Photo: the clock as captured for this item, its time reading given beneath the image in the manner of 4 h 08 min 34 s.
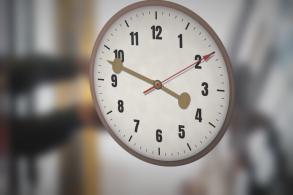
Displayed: 3 h 48 min 10 s
